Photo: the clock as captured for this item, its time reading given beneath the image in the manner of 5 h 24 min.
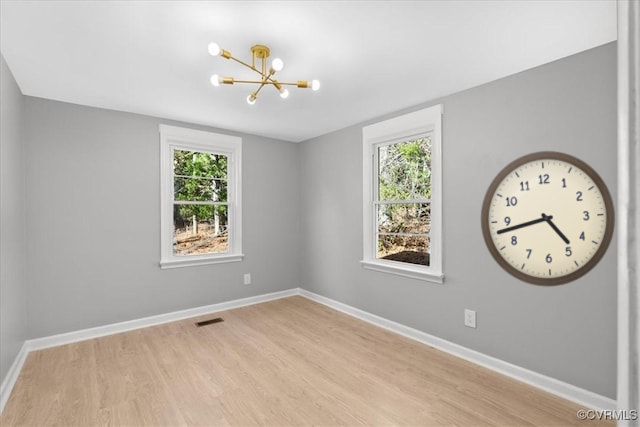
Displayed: 4 h 43 min
